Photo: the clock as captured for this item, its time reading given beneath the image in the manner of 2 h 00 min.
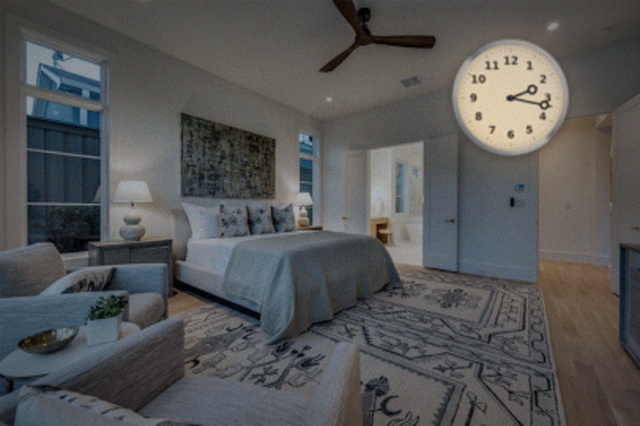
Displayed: 2 h 17 min
